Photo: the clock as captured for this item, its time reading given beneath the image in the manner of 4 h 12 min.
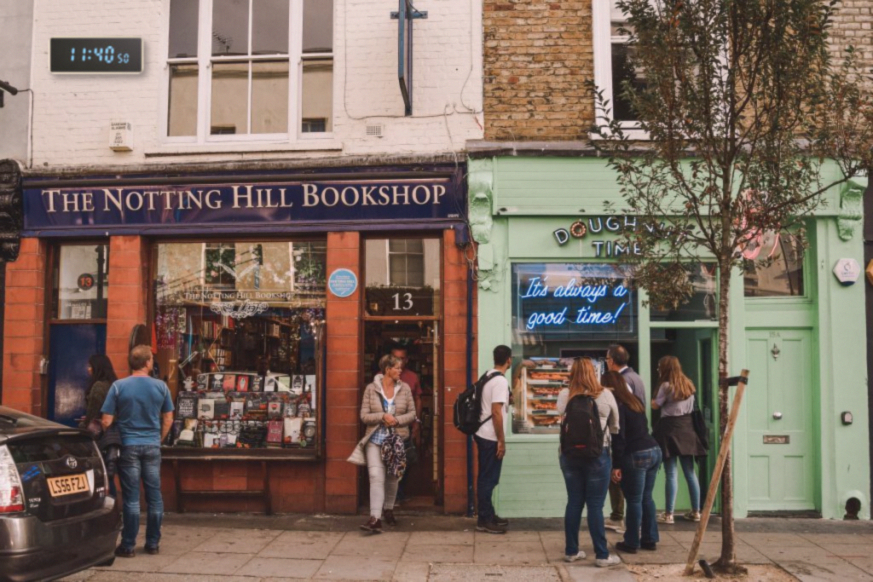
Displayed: 11 h 40 min
